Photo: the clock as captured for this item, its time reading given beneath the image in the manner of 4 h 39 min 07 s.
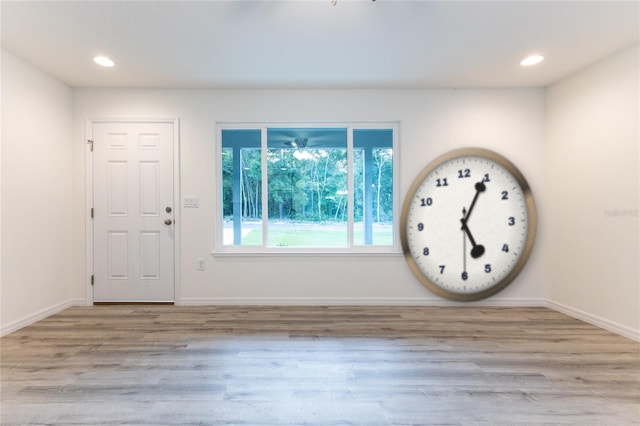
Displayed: 5 h 04 min 30 s
